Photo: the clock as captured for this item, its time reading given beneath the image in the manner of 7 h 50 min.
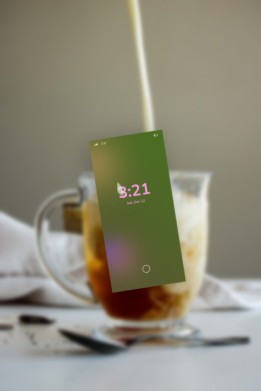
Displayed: 3 h 21 min
